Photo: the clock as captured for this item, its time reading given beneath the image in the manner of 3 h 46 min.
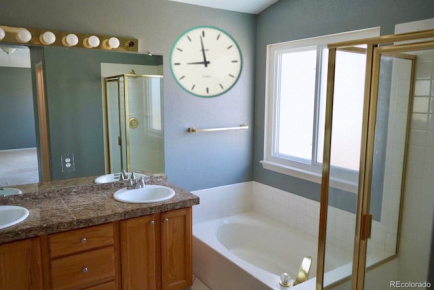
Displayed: 8 h 59 min
